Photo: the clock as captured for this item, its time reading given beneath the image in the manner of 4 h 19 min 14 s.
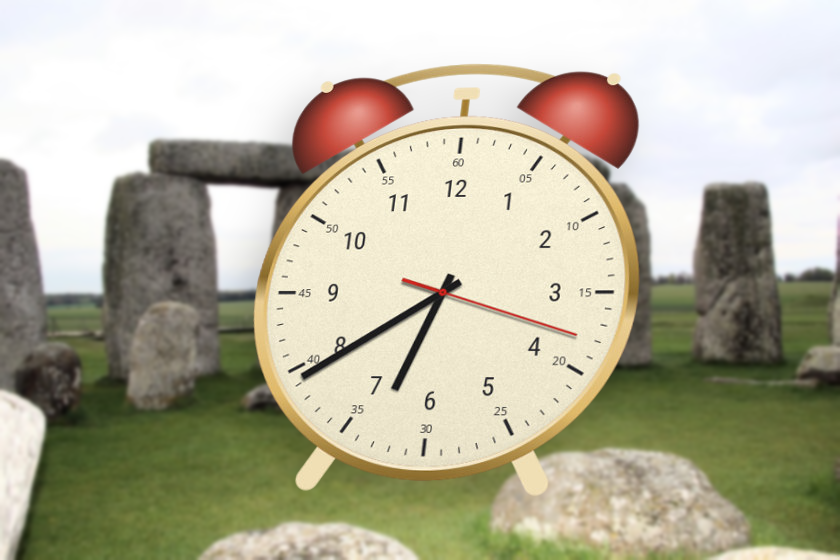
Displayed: 6 h 39 min 18 s
